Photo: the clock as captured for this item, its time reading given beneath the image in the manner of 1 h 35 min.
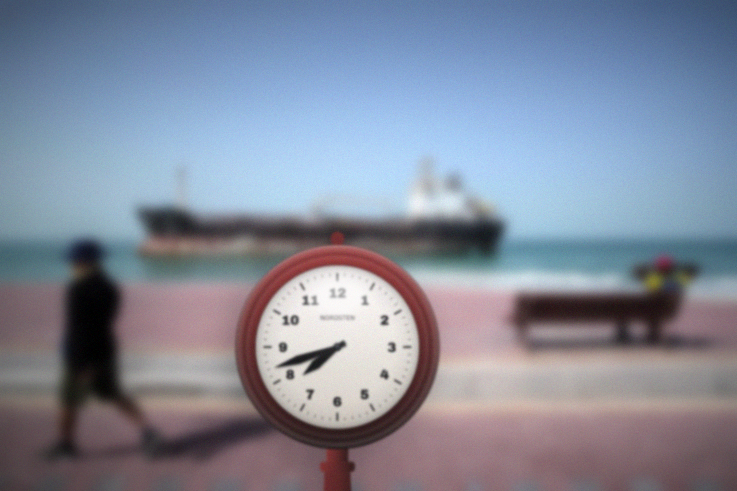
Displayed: 7 h 42 min
